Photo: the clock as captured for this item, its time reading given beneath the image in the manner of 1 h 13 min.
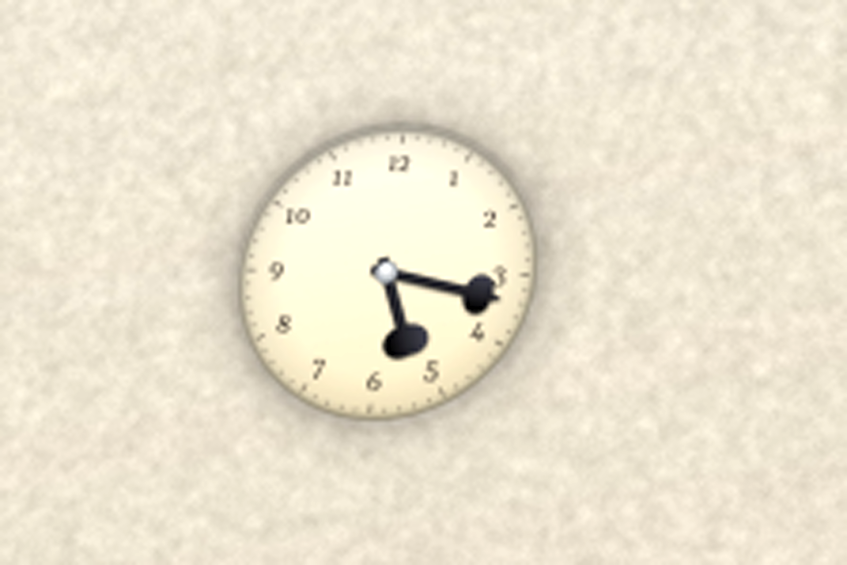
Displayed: 5 h 17 min
